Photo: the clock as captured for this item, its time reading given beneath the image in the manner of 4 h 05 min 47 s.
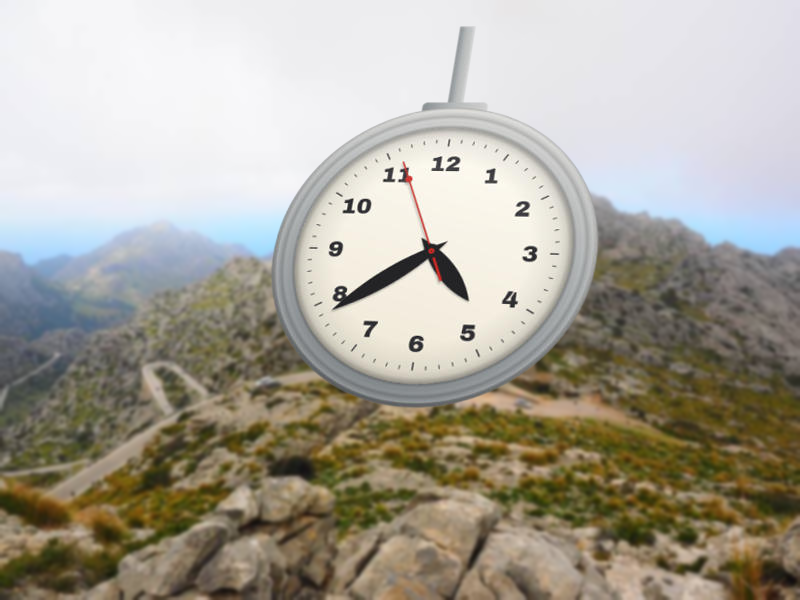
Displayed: 4 h 38 min 56 s
